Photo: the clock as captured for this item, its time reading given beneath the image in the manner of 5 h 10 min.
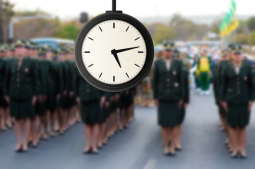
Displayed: 5 h 13 min
